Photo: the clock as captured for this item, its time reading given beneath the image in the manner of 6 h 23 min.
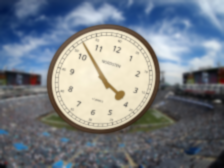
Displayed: 3 h 52 min
